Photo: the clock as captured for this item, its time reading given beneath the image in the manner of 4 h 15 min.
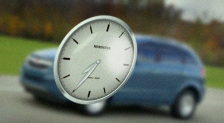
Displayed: 7 h 35 min
